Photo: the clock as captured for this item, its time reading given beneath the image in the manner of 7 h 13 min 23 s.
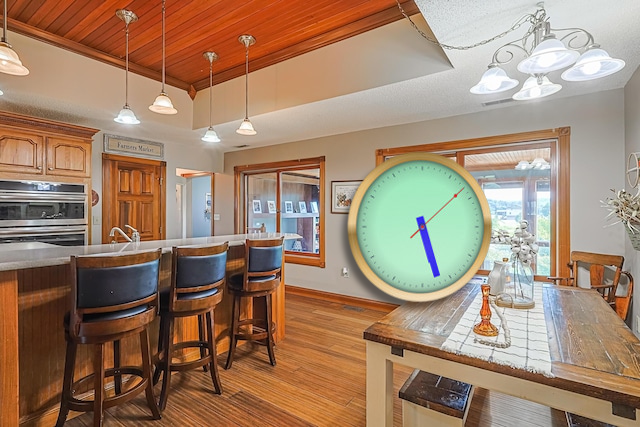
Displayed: 5 h 27 min 08 s
